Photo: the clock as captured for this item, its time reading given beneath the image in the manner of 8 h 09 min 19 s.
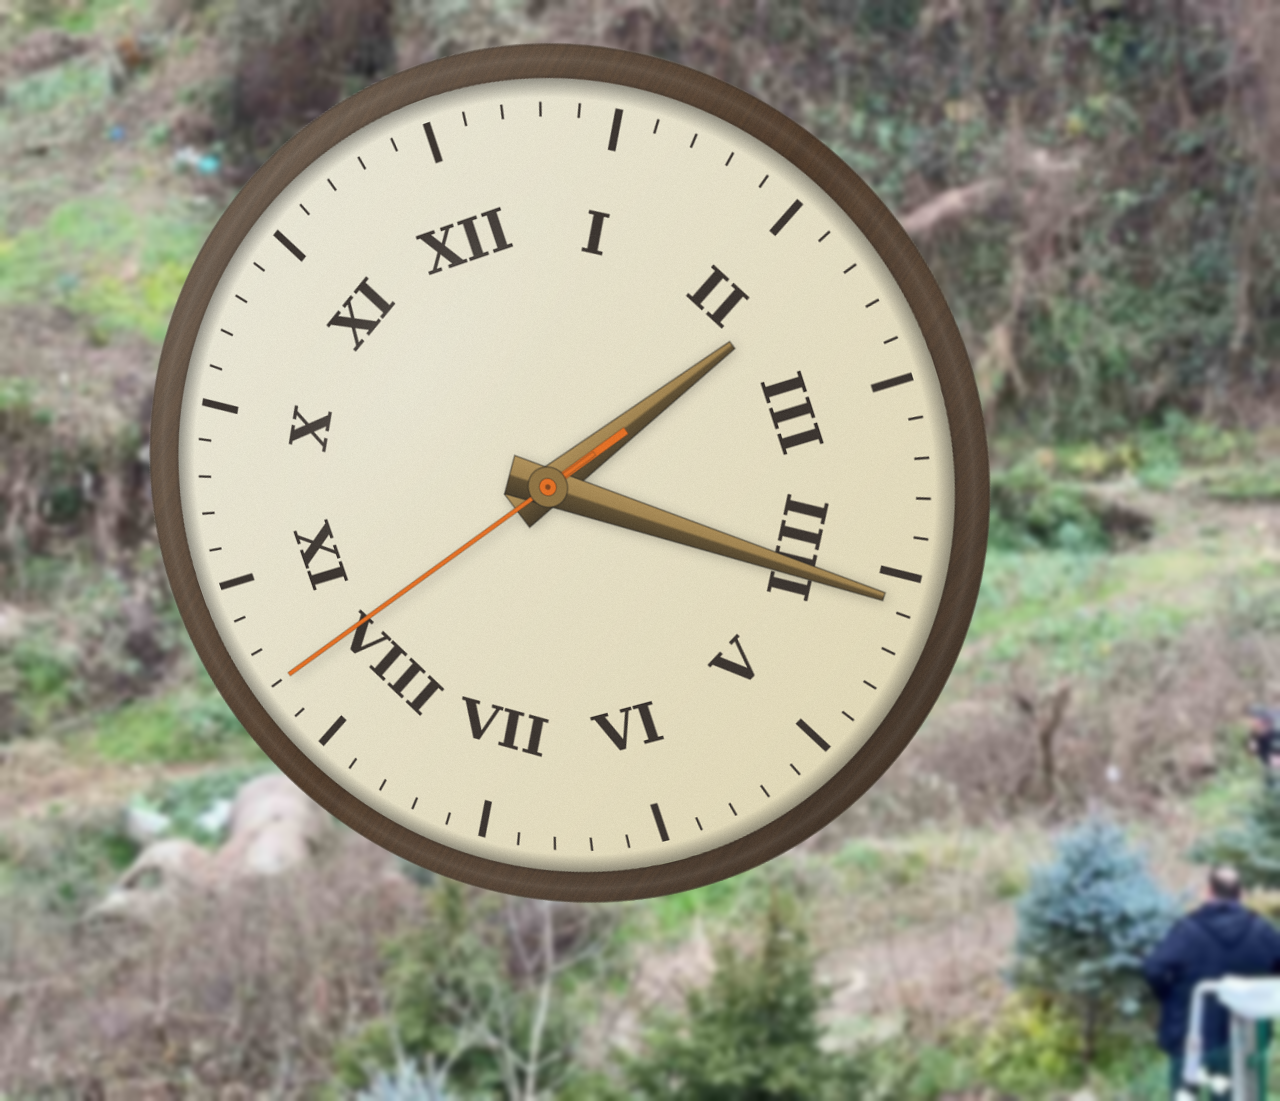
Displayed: 2 h 20 min 42 s
